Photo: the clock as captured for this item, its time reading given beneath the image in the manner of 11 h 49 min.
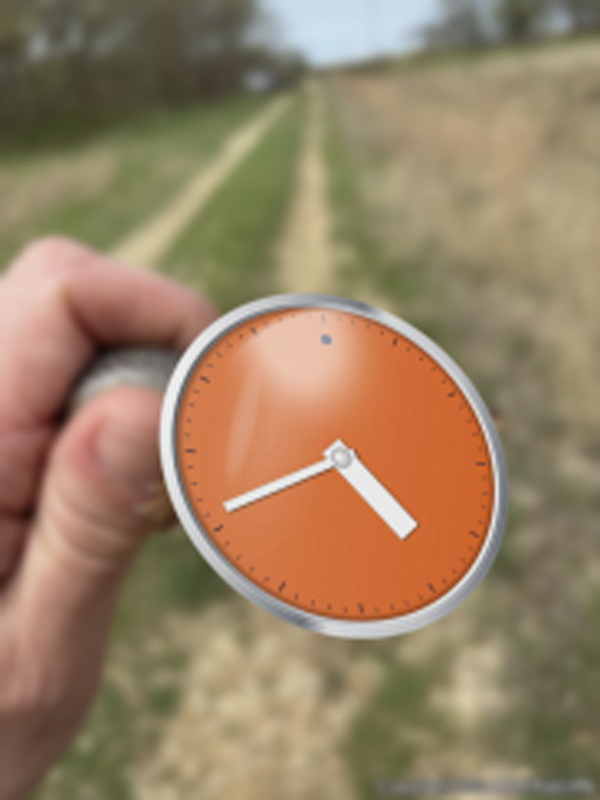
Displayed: 4 h 41 min
